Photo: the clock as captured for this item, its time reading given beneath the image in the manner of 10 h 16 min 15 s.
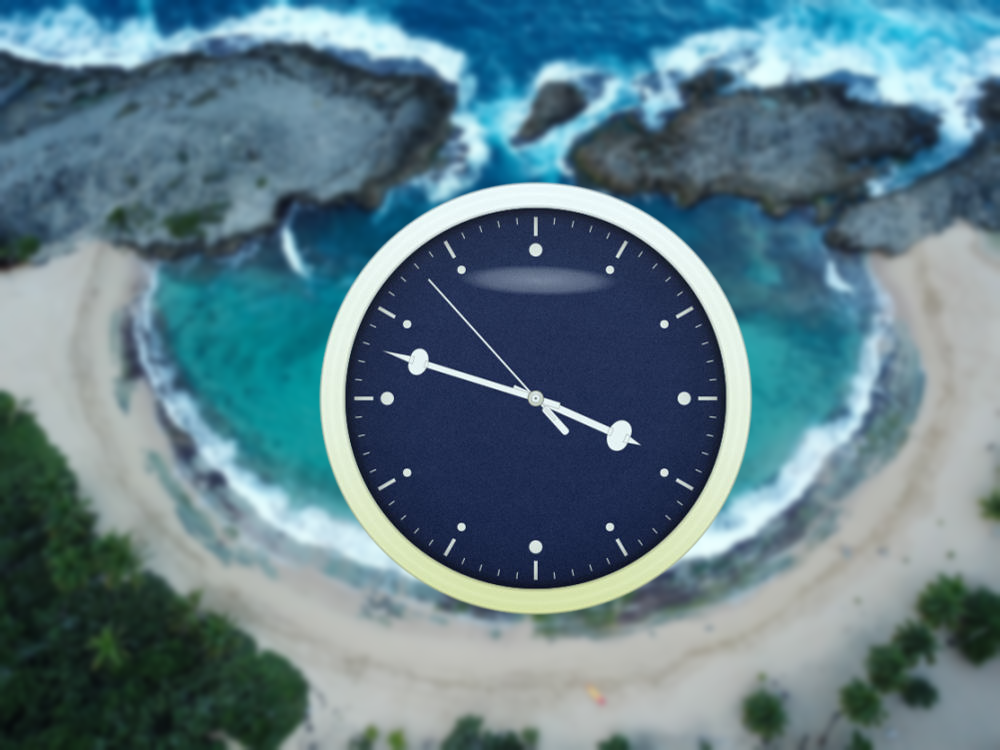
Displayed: 3 h 47 min 53 s
